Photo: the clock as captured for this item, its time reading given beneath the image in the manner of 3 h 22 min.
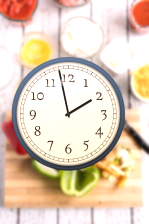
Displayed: 1 h 58 min
